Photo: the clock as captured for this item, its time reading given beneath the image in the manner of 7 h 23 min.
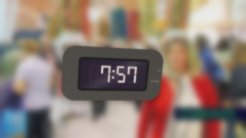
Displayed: 7 h 57 min
